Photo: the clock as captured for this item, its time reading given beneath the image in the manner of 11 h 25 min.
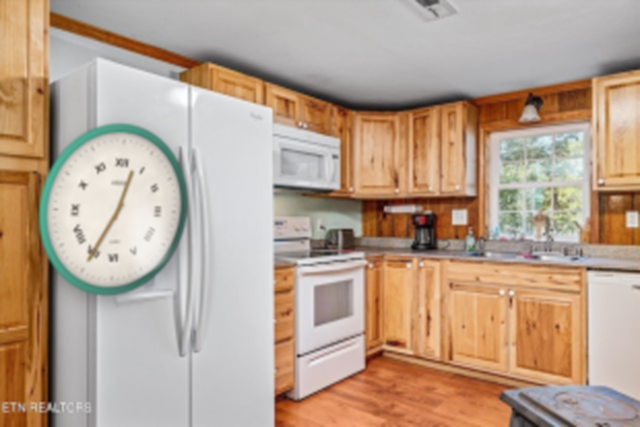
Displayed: 12 h 35 min
